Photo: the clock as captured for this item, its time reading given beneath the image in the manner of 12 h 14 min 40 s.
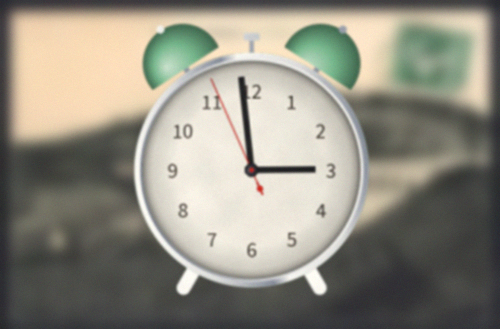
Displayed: 2 h 58 min 56 s
